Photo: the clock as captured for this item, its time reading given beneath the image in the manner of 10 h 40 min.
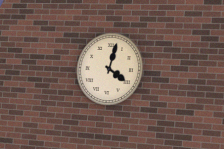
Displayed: 4 h 02 min
